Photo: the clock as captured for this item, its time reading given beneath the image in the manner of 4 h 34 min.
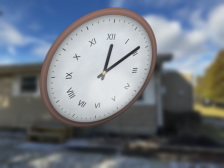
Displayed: 12 h 09 min
